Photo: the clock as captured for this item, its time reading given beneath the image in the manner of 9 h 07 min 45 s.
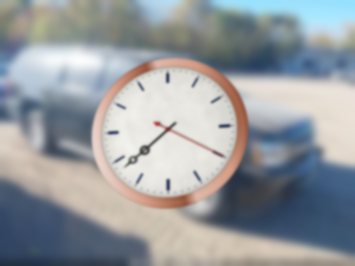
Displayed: 7 h 38 min 20 s
